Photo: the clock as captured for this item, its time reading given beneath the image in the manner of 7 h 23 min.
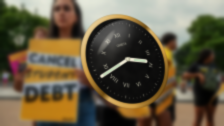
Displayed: 3 h 43 min
